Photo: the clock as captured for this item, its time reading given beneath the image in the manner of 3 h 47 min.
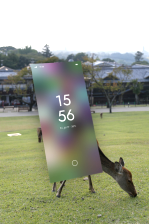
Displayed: 15 h 56 min
